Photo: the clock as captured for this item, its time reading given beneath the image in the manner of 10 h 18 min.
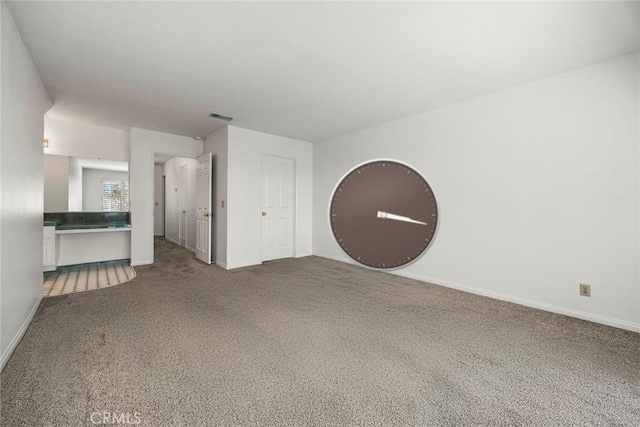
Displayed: 3 h 17 min
